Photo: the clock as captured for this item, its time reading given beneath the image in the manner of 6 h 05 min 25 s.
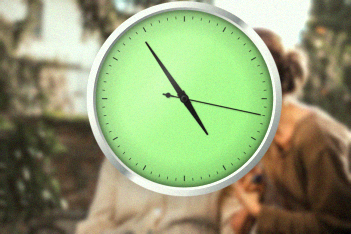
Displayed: 4 h 54 min 17 s
